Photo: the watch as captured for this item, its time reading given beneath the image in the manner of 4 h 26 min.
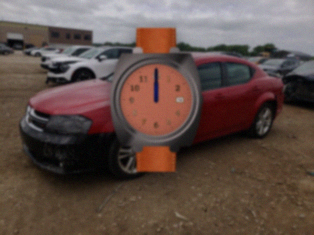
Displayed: 12 h 00 min
